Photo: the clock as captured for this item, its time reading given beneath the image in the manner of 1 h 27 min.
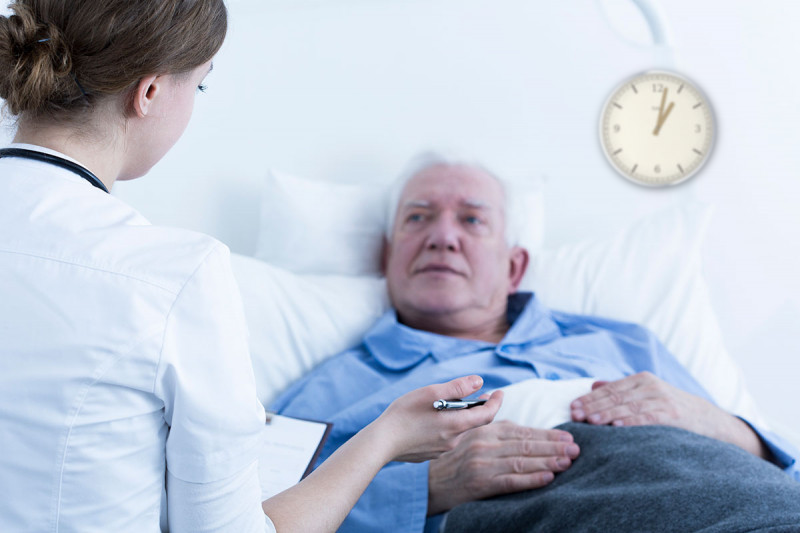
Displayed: 1 h 02 min
